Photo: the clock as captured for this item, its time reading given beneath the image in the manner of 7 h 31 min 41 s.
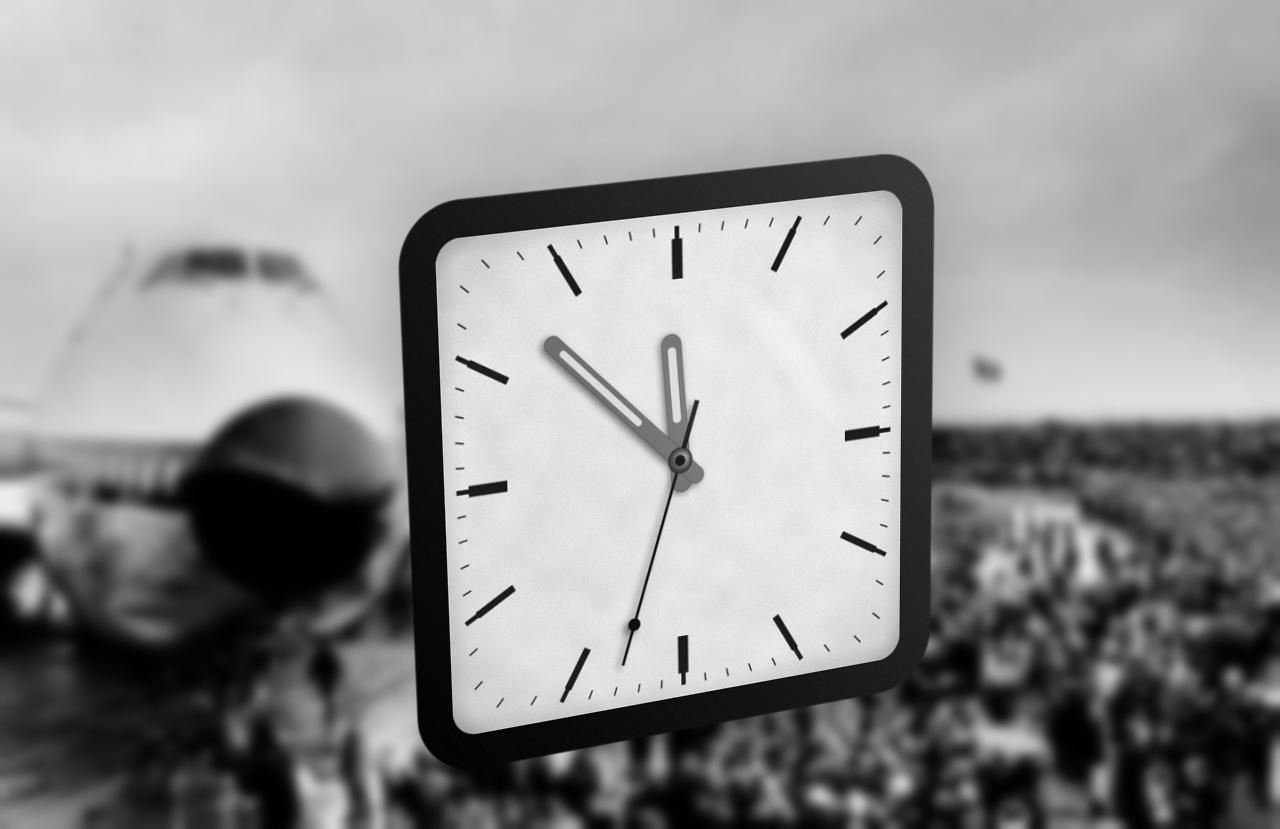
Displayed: 11 h 52 min 33 s
